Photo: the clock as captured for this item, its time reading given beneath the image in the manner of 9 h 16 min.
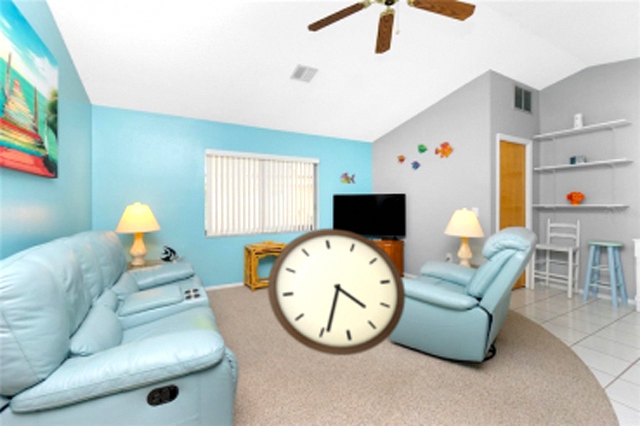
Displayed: 4 h 34 min
